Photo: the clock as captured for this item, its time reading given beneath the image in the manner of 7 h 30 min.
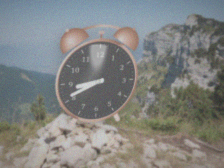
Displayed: 8 h 41 min
